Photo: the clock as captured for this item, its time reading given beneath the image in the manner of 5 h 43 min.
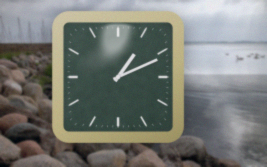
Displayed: 1 h 11 min
